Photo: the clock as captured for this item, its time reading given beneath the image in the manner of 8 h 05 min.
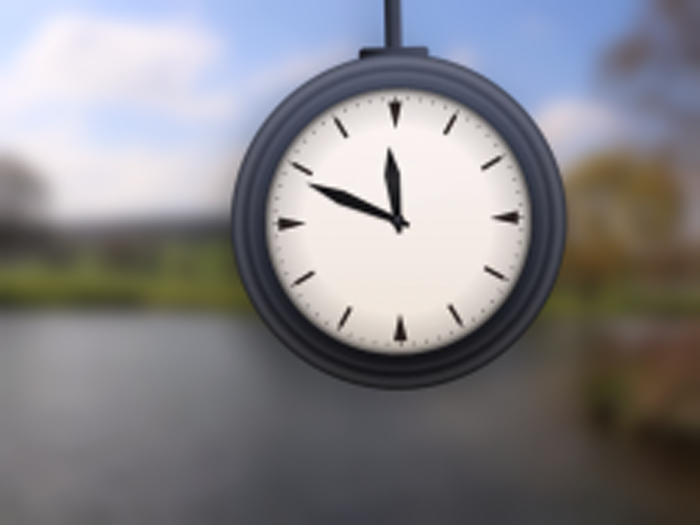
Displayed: 11 h 49 min
